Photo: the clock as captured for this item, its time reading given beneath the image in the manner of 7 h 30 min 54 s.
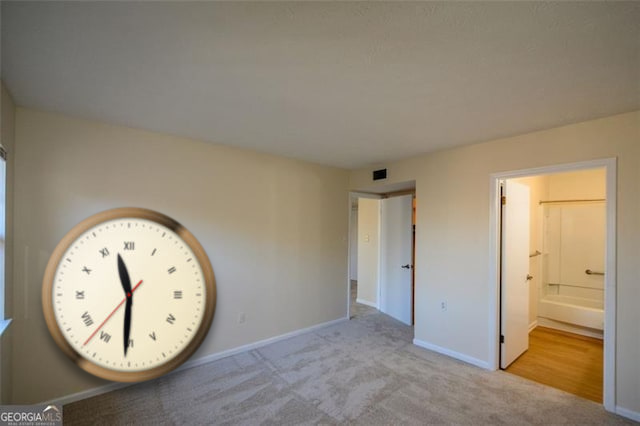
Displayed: 11 h 30 min 37 s
